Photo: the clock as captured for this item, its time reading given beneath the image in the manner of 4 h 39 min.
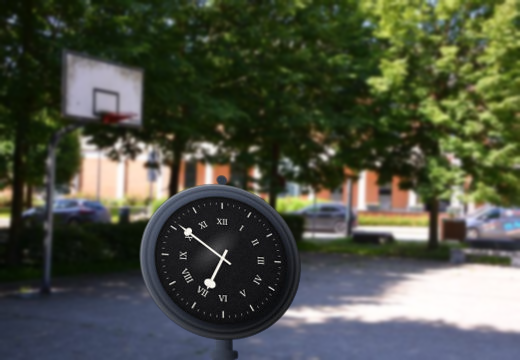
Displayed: 6 h 51 min
